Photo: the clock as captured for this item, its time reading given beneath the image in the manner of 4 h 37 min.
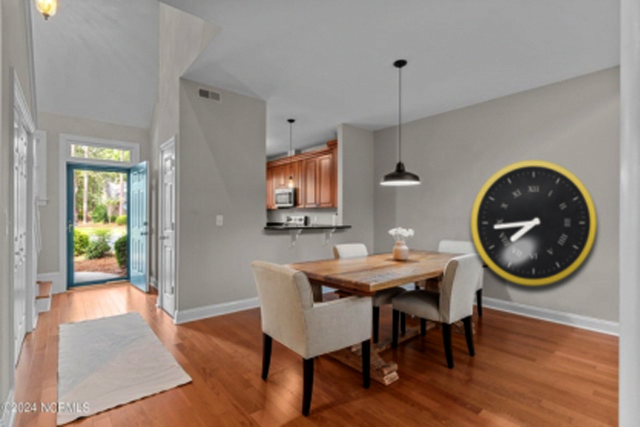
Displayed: 7 h 44 min
